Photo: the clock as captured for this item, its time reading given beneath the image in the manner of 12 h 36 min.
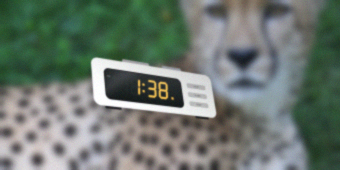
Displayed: 1 h 38 min
